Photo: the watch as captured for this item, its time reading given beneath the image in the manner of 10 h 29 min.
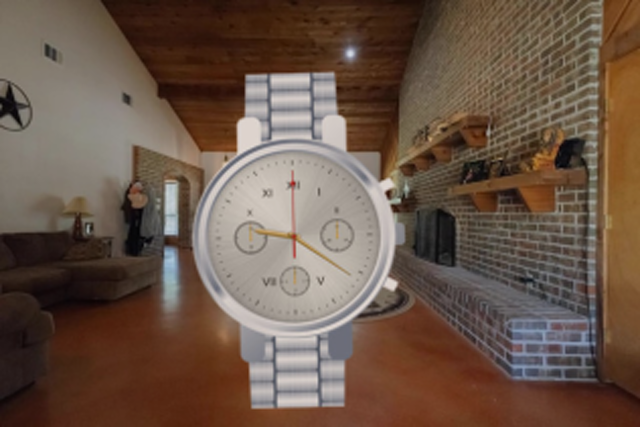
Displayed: 9 h 21 min
